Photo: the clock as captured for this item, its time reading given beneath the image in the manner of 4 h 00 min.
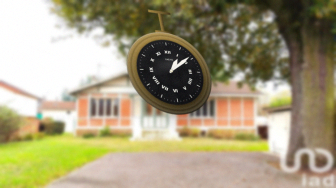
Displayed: 1 h 09 min
